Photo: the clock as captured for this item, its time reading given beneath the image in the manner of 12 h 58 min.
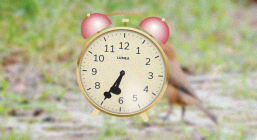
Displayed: 6 h 35 min
